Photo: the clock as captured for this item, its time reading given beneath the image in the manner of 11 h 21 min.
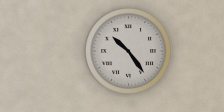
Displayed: 10 h 24 min
